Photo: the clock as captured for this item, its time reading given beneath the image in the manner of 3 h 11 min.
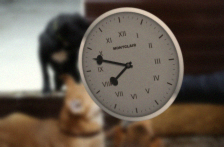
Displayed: 7 h 48 min
